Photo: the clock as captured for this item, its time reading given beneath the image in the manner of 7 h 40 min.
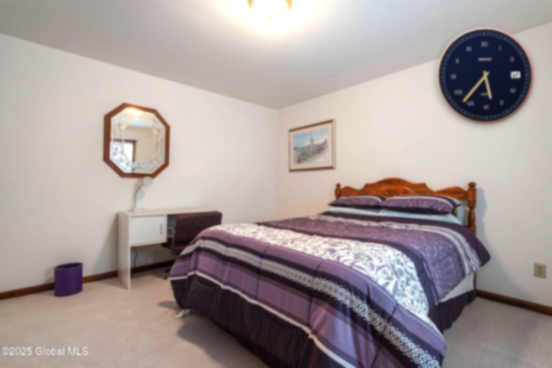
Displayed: 5 h 37 min
